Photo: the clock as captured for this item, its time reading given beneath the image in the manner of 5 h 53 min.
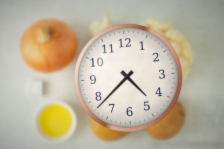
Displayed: 4 h 38 min
